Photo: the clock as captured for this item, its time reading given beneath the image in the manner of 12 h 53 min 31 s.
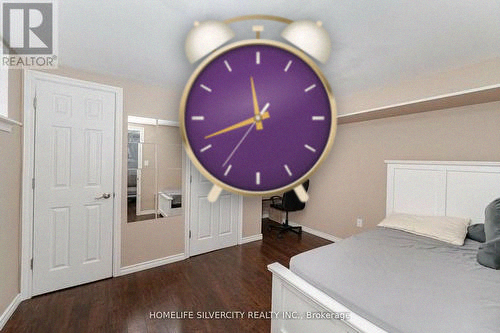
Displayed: 11 h 41 min 36 s
